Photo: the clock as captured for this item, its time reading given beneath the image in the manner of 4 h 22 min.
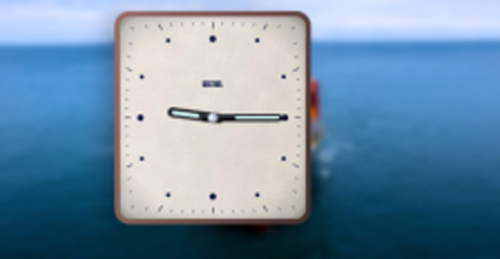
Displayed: 9 h 15 min
